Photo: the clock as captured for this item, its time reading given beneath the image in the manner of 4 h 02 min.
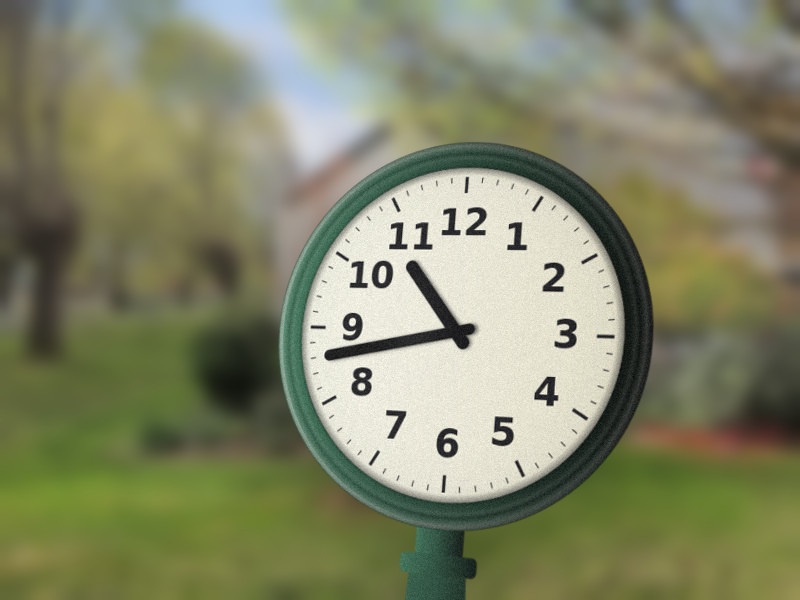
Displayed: 10 h 43 min
